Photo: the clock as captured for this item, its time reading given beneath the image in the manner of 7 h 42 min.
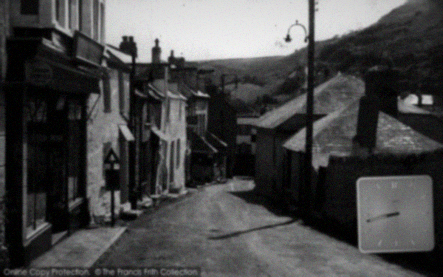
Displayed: 8 h 43 min
